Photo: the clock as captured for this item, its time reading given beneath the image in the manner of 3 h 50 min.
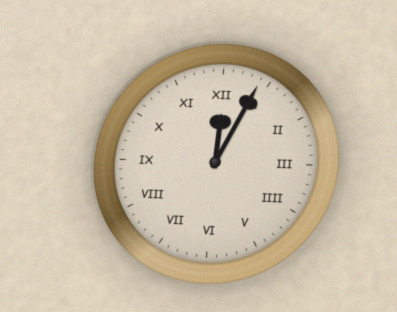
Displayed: 12 h 04 min
